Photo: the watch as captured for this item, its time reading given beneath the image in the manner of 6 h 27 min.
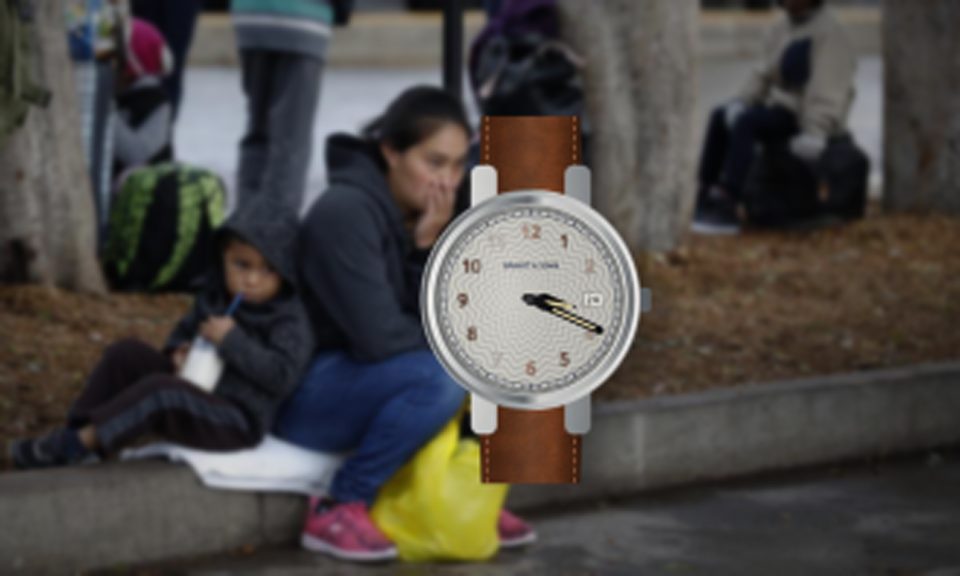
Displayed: 3 h 19 min
